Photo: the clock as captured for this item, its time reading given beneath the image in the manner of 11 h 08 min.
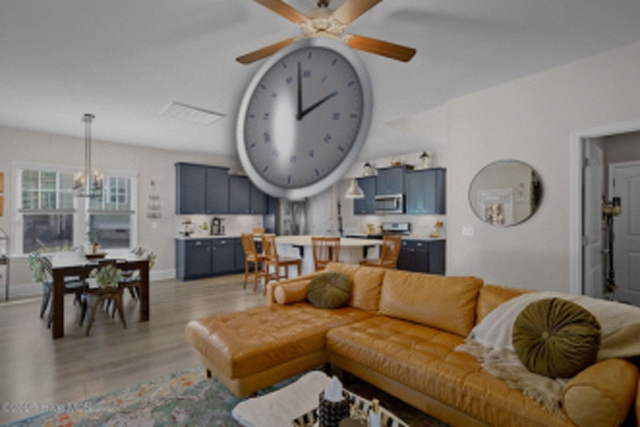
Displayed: 1 h 58 min
